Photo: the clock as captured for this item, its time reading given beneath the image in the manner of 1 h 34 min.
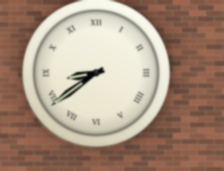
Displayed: 8 h 39 min
